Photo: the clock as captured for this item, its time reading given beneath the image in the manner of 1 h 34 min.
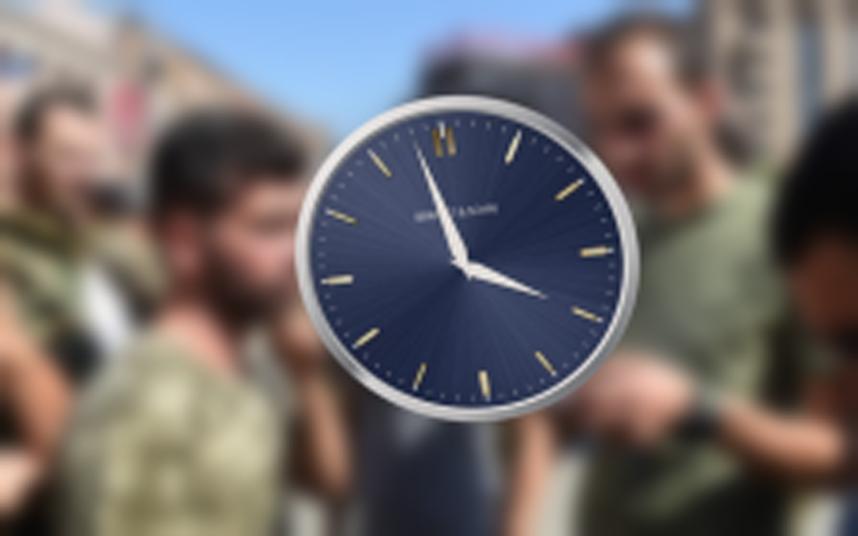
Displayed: 3 h 58 min
